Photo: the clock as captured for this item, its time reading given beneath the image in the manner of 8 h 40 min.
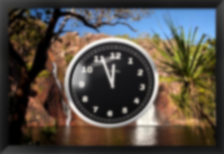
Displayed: 11 h 56 min
